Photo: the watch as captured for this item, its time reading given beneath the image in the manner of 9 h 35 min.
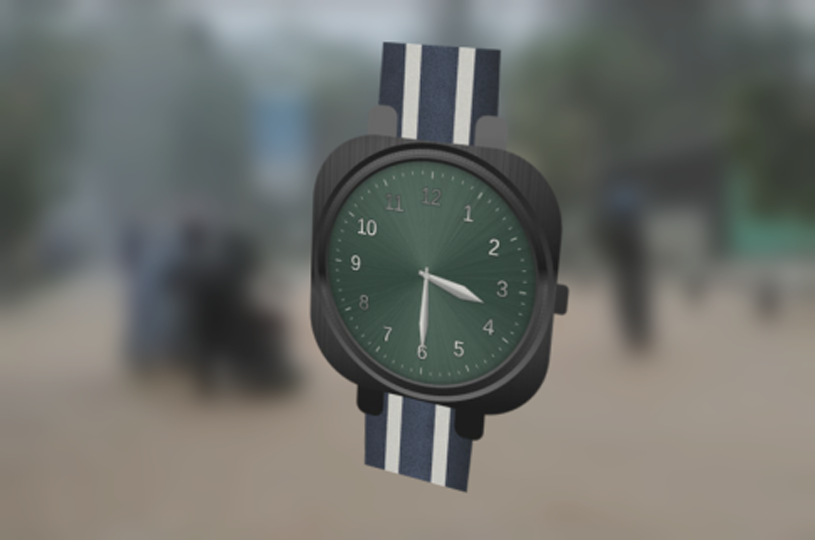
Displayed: 3 h 30 min
